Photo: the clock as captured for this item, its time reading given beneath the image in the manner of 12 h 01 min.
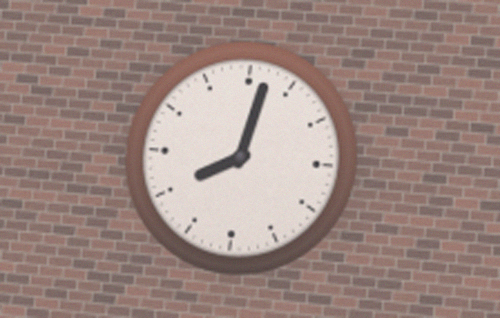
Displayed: 8 h 02 min
